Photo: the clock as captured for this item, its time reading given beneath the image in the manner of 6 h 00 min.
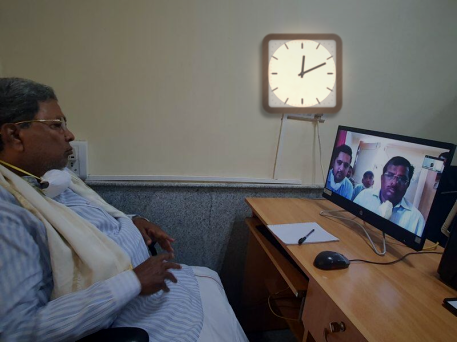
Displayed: 12 h 11 min
